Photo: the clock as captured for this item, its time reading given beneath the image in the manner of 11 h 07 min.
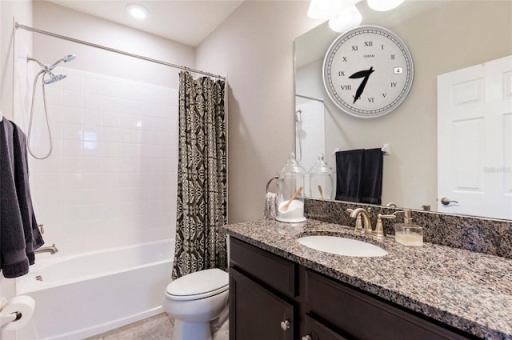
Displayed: 8 h 35 min
